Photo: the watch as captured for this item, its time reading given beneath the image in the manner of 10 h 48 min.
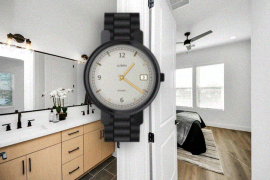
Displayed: 1 h 21 min
